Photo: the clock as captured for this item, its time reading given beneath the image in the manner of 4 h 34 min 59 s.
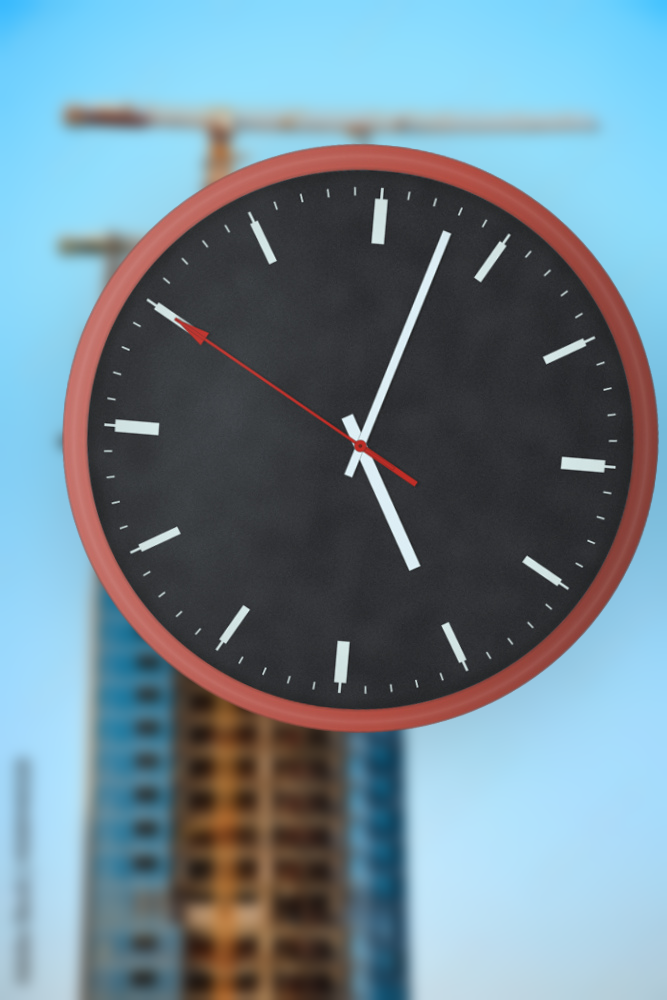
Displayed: 5 h 02 min 50 s
